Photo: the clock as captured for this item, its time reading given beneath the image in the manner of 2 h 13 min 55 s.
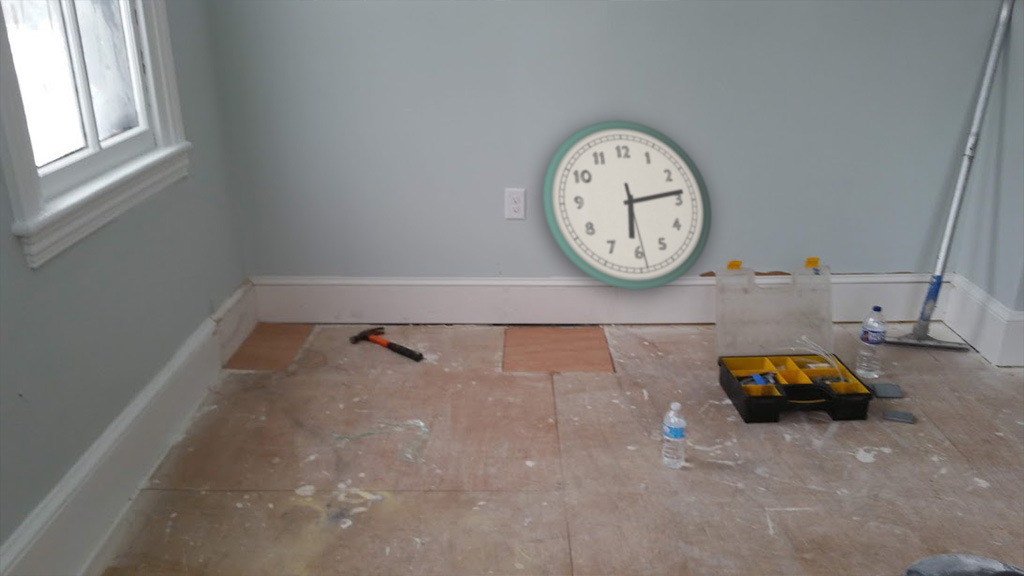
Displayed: 6 h 13 min 29 s
